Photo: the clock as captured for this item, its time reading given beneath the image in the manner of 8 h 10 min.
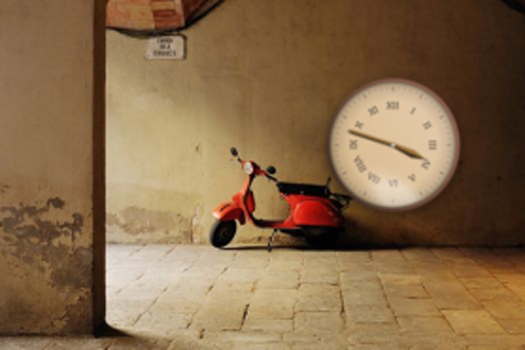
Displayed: 3 h 48 min
